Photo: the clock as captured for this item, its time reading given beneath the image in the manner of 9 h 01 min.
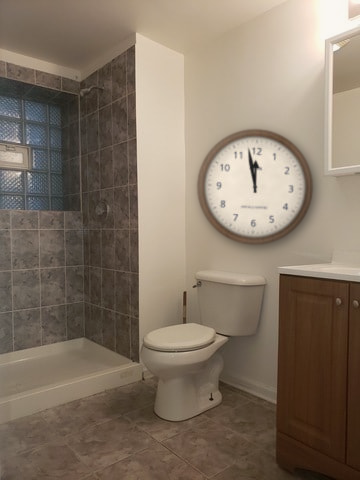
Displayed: 11 h 58 min
